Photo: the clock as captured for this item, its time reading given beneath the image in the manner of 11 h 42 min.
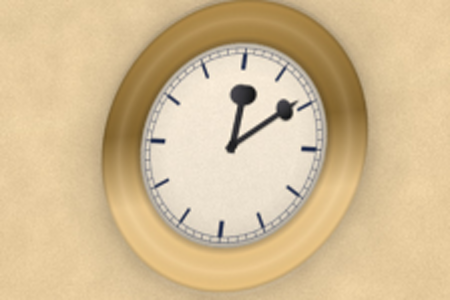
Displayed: 12 h 09 min
